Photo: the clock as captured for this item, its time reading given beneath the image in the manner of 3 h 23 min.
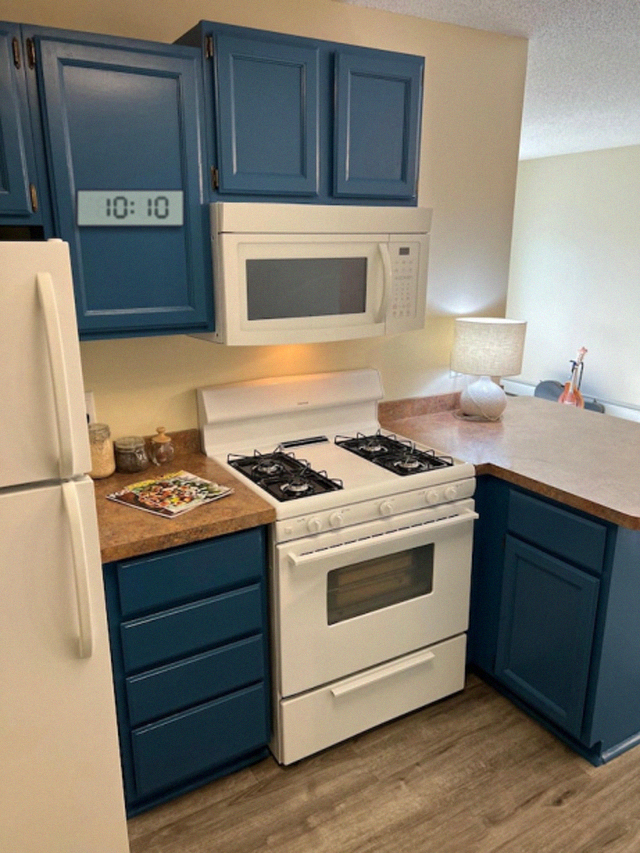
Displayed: 10 h 10 min
